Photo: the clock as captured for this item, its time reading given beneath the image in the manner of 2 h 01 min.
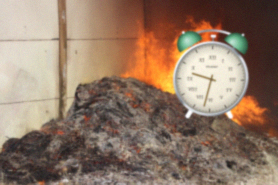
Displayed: 9 h 32 min
